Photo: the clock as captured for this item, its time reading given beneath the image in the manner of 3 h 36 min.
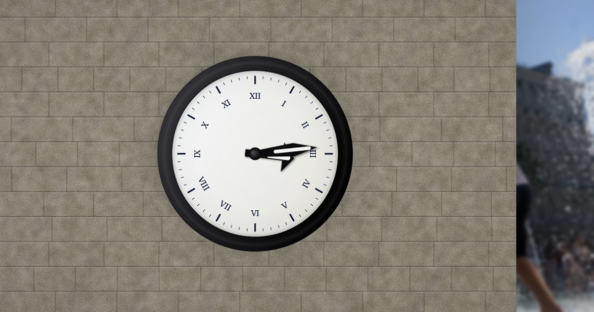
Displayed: 3 h 14 min
